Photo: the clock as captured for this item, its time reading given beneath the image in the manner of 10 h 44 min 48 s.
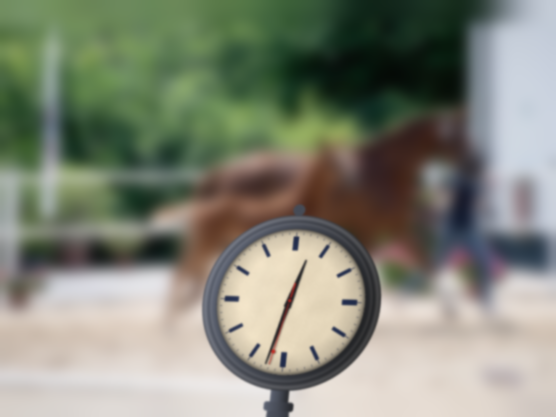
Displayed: 12 h 32 min 32 s
